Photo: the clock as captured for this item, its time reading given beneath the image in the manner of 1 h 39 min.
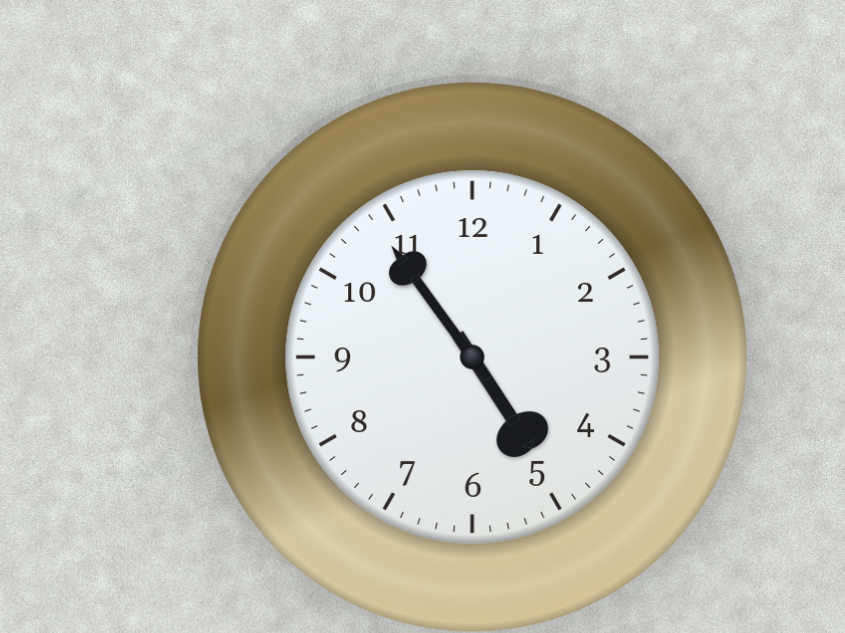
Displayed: 4 h 54 min
